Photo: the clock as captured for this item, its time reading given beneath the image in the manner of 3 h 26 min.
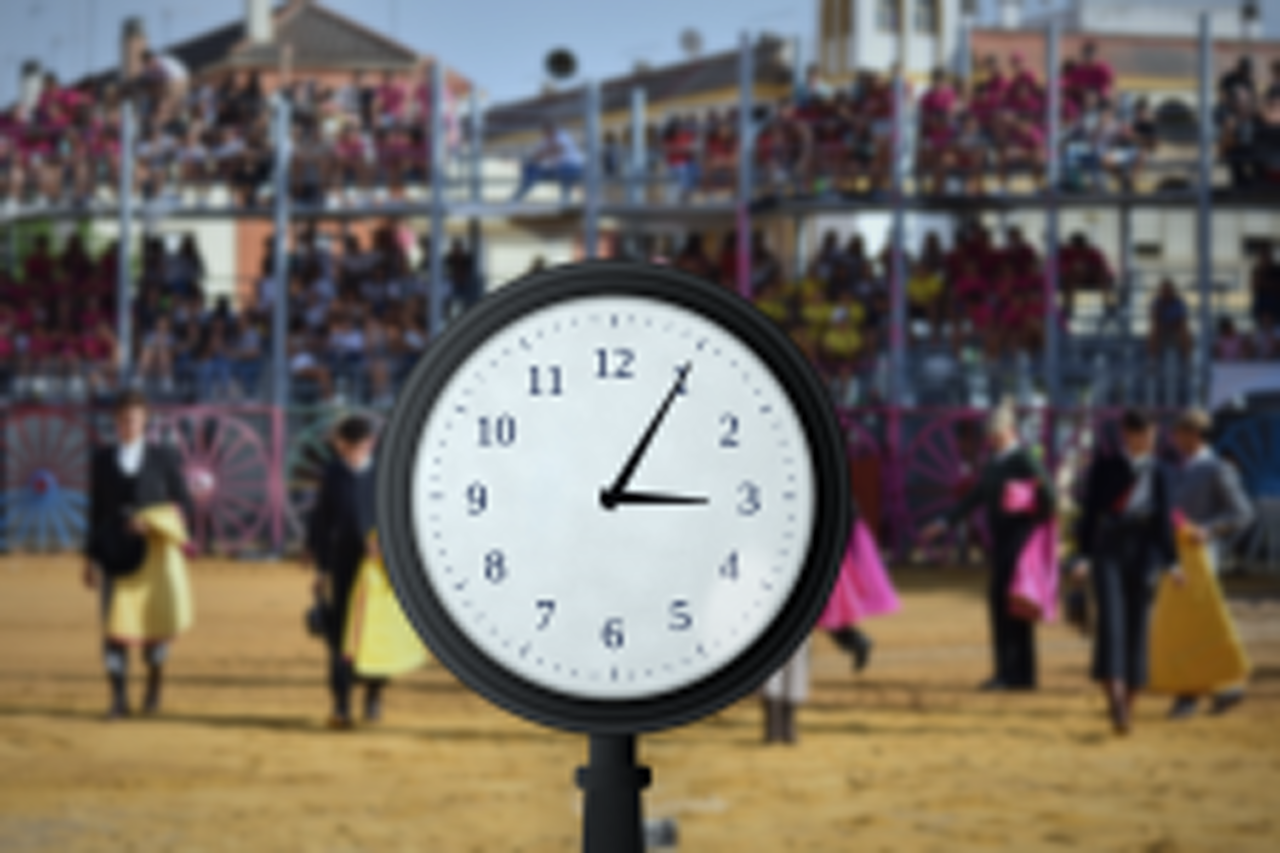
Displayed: 3 h 05 min
